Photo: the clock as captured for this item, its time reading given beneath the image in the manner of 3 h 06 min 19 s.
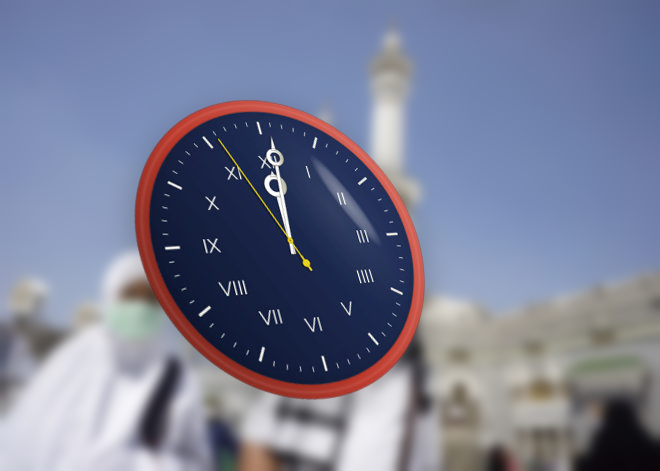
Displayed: 12 h 00 min 56 s
